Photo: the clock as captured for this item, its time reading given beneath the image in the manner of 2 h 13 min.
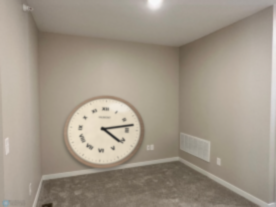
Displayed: 4 h 13 min
